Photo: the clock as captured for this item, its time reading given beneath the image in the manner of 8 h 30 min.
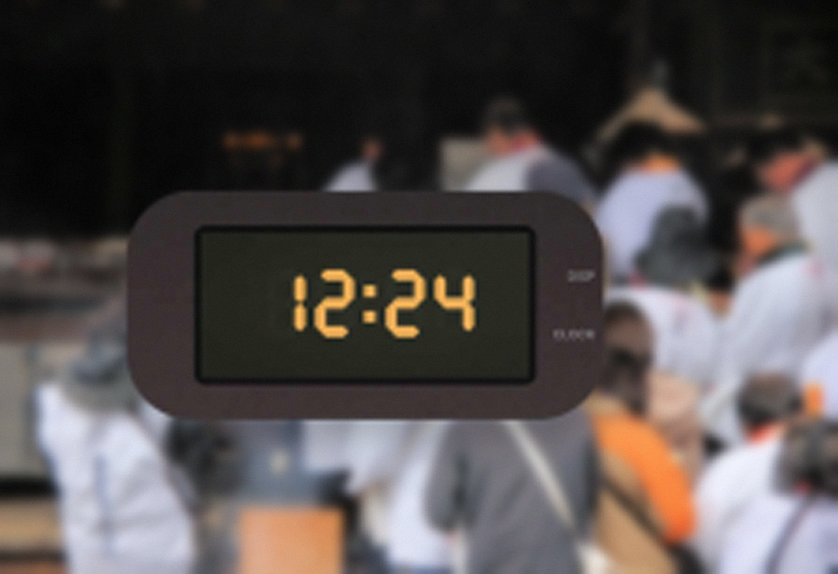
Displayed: 12 h 24 min
